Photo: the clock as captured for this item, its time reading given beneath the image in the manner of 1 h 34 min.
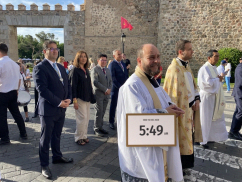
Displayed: 5 h 49 min
